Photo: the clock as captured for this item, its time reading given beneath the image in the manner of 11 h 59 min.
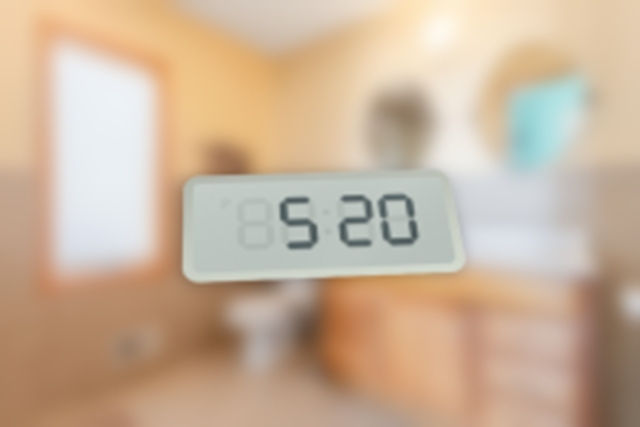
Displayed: 5 h 20 min
